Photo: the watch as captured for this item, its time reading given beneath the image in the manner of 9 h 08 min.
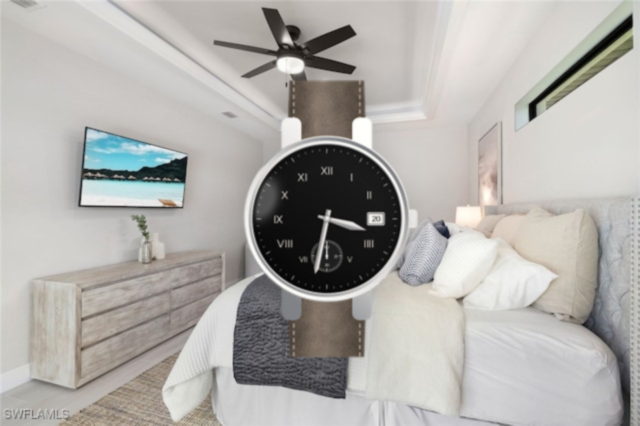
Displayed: 3 h 32 min
